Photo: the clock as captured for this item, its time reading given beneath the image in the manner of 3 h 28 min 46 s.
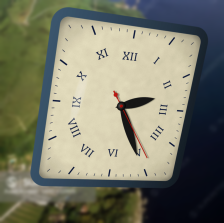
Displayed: 2 h 25 min 24 s
